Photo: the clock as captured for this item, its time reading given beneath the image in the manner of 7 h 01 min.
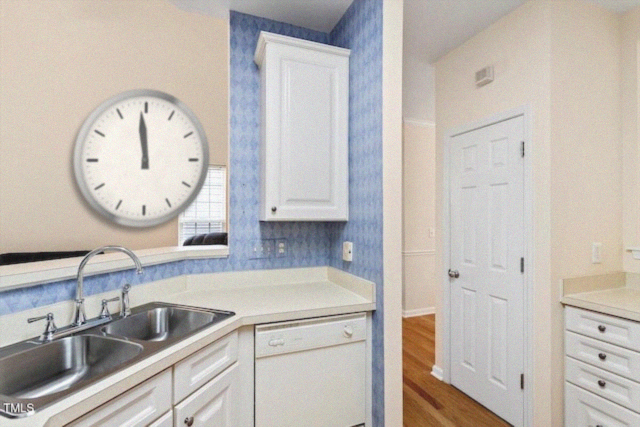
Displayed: 11 h 59 min
